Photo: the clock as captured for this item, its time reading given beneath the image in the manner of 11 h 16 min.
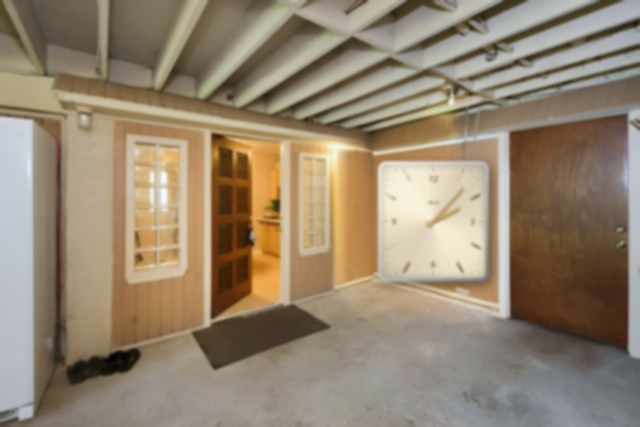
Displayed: 2 h 07 min
